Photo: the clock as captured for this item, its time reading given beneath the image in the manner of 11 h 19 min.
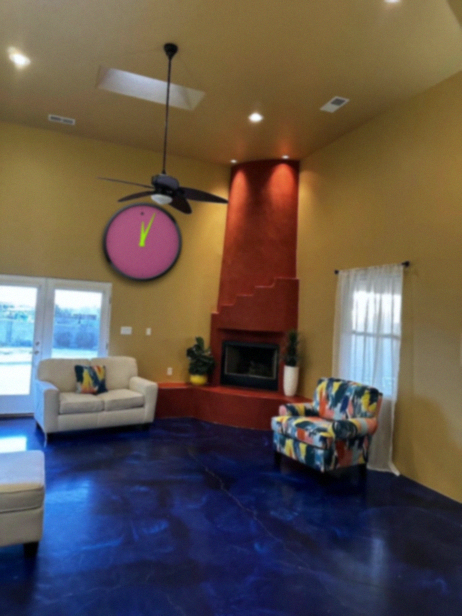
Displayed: 12 h 04 min
